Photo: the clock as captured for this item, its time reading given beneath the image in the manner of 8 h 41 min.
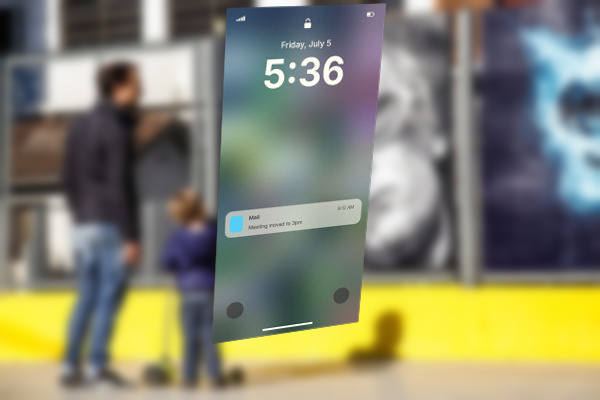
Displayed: 5 h 36 min
